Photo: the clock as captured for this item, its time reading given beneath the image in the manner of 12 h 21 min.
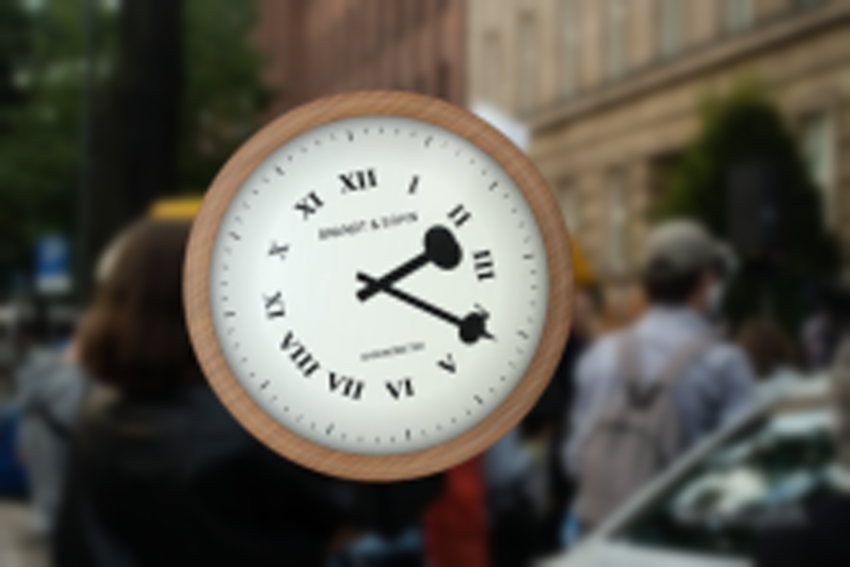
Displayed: 2 h 21 min
